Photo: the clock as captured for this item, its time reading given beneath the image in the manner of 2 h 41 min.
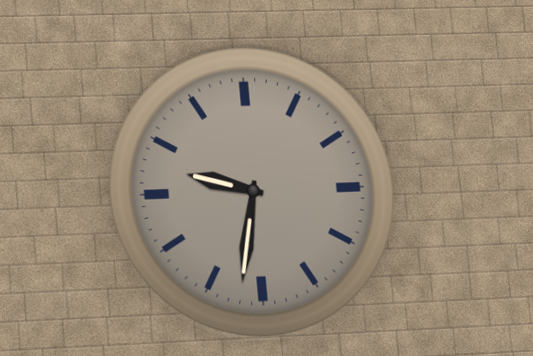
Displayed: 9 h 32 min
